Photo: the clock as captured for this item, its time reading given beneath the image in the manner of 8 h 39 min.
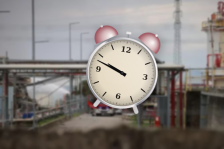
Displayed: 9 h 48 min
